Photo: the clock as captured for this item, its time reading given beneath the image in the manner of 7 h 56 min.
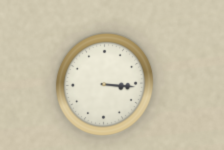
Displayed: 3 h 16 min
